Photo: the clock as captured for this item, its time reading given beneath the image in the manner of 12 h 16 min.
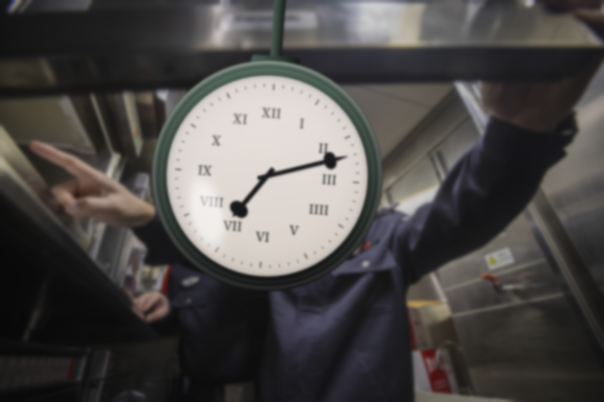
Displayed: 7 h 12 min
